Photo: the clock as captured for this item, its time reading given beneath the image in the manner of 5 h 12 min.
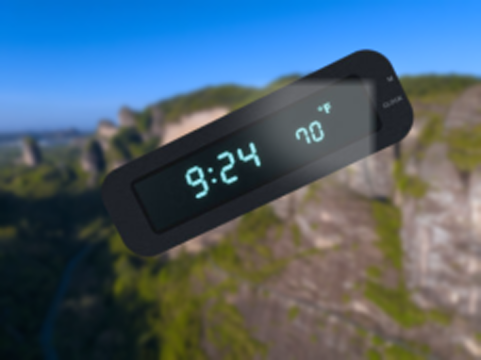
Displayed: 9 h 24 min
